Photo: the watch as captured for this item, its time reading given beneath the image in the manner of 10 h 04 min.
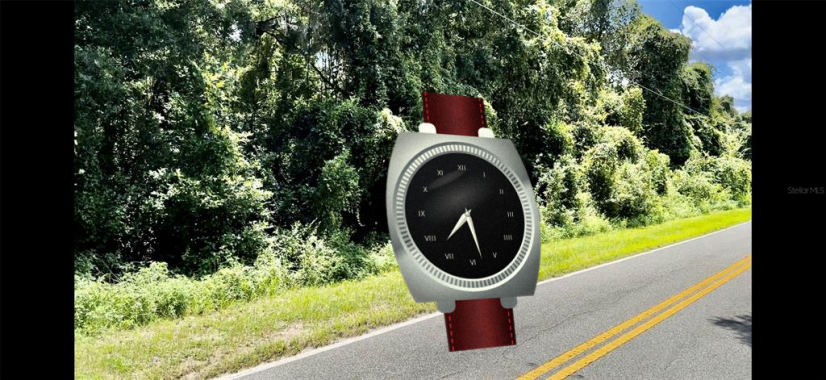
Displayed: 7 h 28 min
